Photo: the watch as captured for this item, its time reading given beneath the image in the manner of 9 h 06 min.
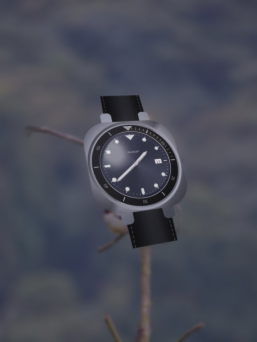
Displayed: 1 h 39 min
